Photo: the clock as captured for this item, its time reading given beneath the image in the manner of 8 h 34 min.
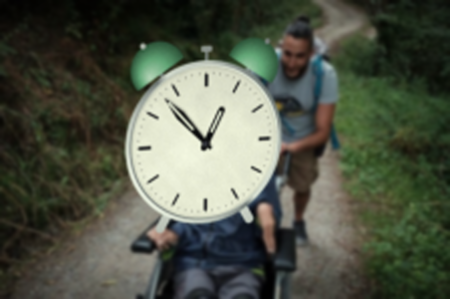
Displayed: 12 h 53 min
